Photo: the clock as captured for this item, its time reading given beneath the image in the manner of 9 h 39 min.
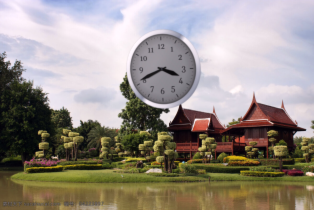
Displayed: 3 h 41 min
